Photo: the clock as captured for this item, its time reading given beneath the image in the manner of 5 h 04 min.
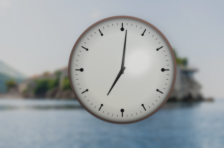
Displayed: 7 h 01 min
